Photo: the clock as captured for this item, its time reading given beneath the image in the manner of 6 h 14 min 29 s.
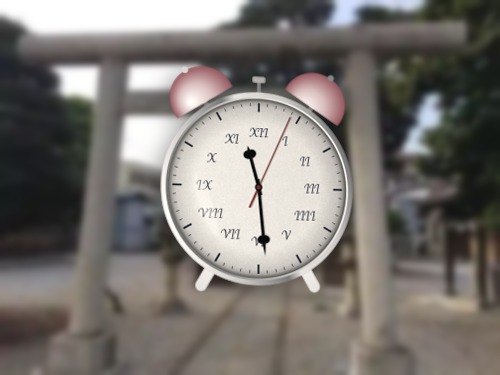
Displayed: 11 h 29 min 04 s
